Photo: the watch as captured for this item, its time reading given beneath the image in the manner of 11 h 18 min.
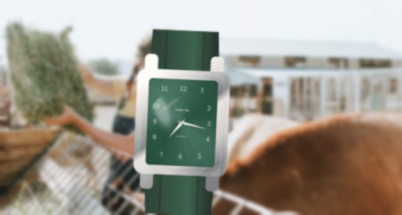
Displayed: 7 h 17 min
